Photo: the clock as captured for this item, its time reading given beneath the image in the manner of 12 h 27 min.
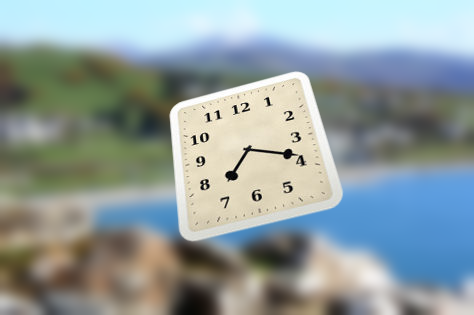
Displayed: 7 h 19 min
